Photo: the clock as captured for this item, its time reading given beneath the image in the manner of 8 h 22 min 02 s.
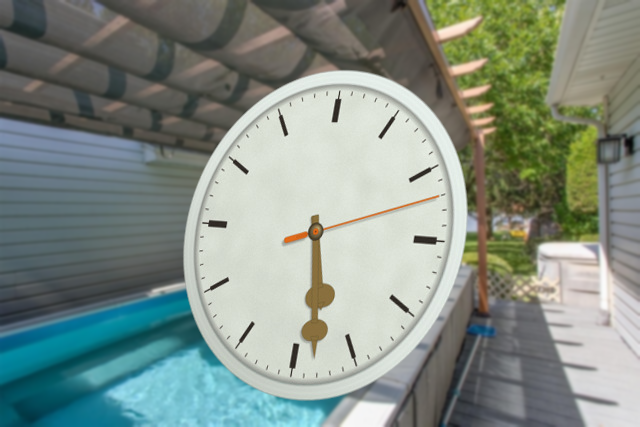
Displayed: 5 h 28 min 12 s
